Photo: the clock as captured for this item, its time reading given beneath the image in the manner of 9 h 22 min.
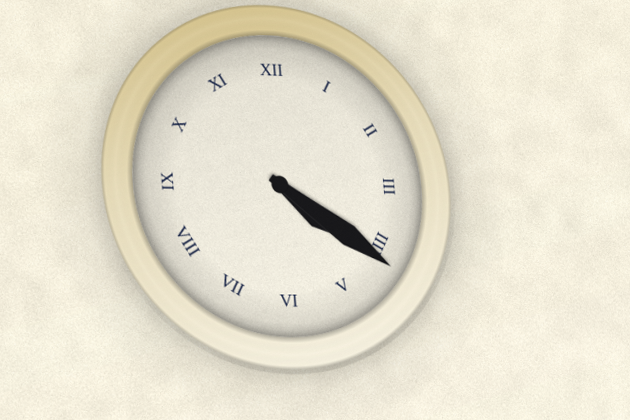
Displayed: 4 h 21 min
